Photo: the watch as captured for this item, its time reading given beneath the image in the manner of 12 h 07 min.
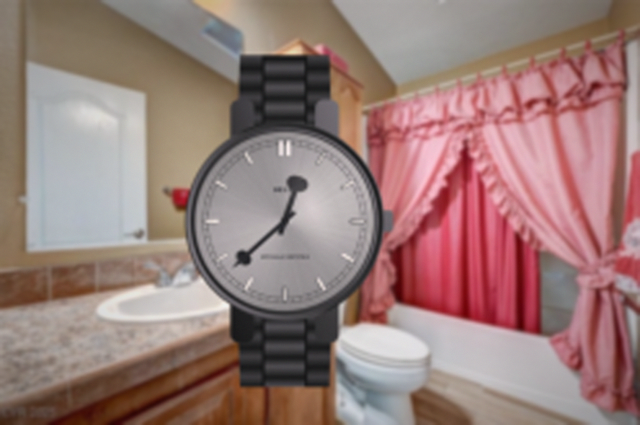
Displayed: 12 h 38 min
